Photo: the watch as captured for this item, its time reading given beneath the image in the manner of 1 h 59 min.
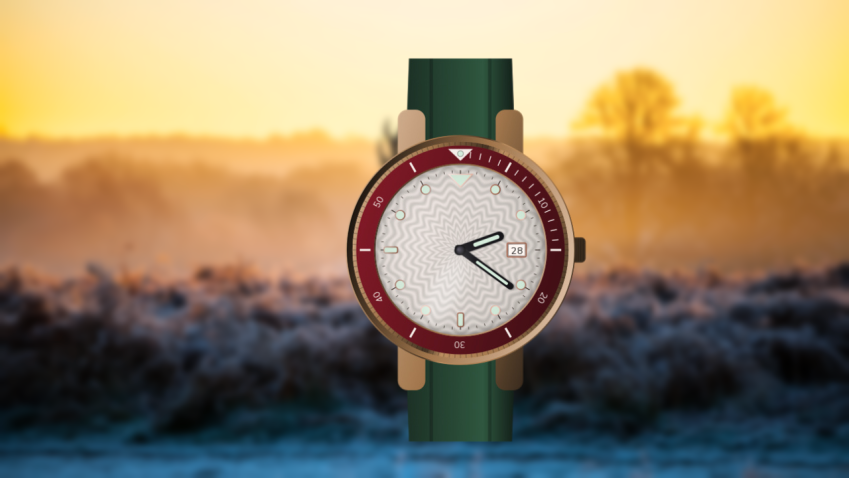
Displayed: 2 h 21 min
